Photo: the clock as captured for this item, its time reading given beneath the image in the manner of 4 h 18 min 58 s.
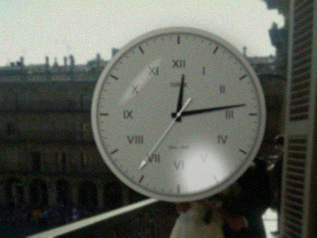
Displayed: 12 h 13 min 36 s
